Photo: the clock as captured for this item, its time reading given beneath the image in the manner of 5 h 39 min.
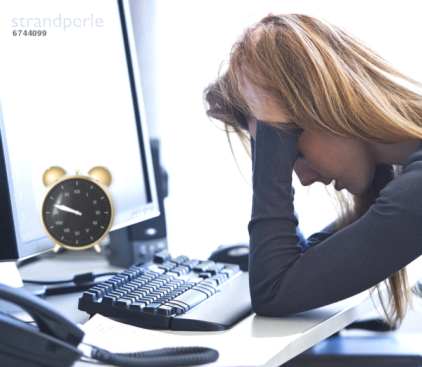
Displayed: 9 h 48 min
